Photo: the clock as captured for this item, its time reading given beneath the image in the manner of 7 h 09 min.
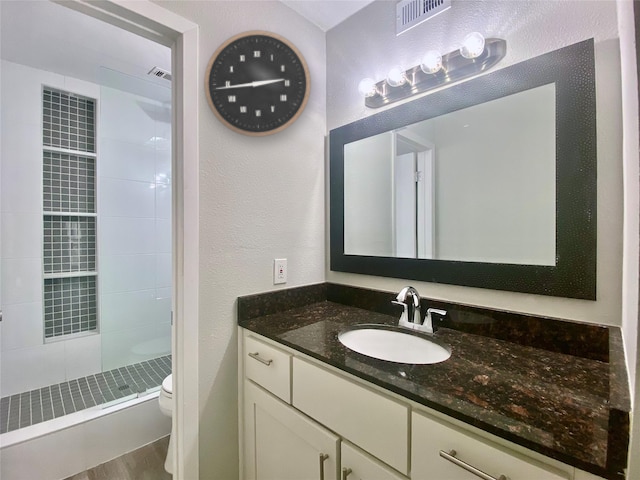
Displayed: 2 h 44 min
